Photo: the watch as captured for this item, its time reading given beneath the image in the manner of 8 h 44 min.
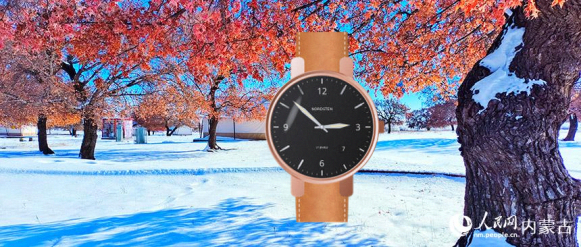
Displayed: 2 h 52 min
